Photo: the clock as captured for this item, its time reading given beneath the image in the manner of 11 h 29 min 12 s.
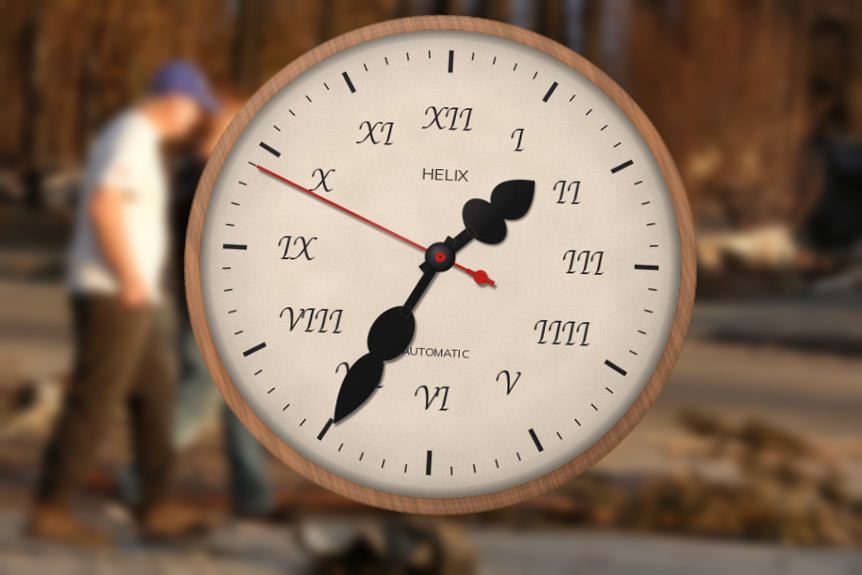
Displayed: 1 h 34 min 49 s
